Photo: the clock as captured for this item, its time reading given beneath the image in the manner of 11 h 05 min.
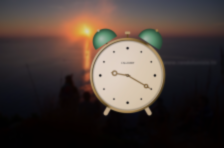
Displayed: 9 h 20 min
